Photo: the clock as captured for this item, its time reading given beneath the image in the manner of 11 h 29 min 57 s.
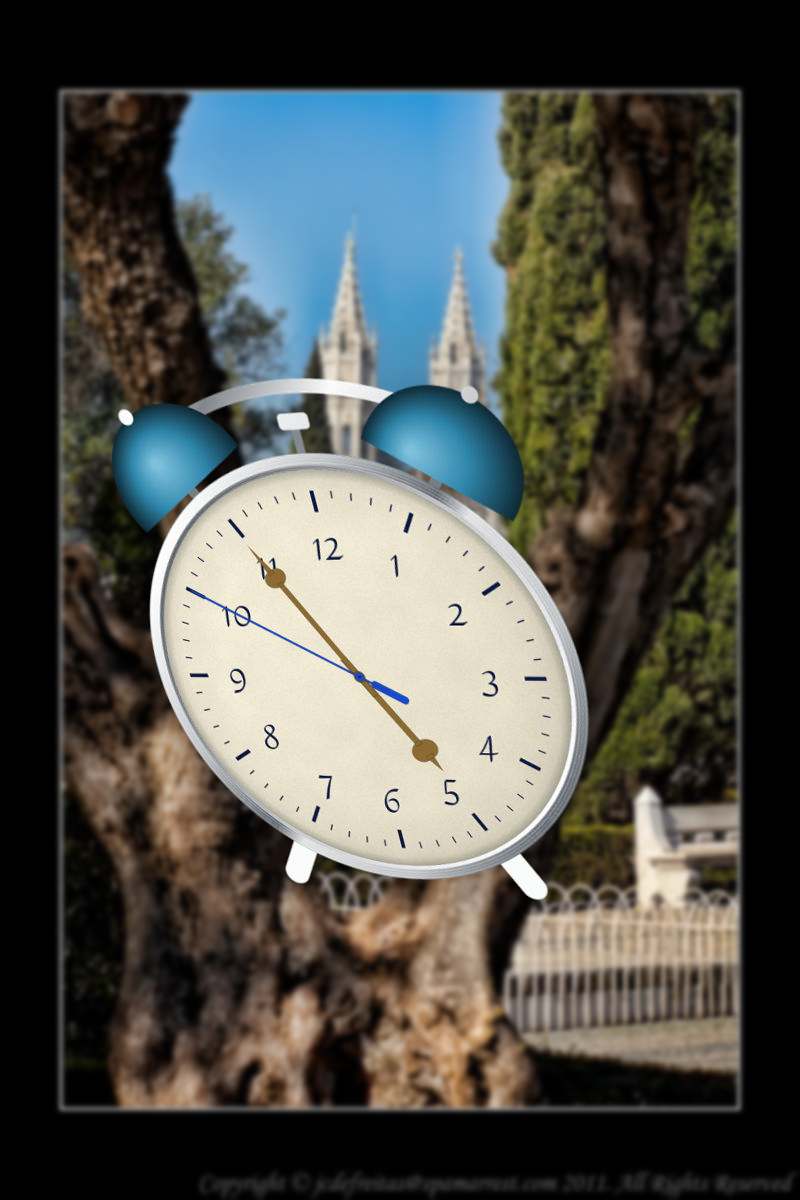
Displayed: 4 h 54 min 50 s
